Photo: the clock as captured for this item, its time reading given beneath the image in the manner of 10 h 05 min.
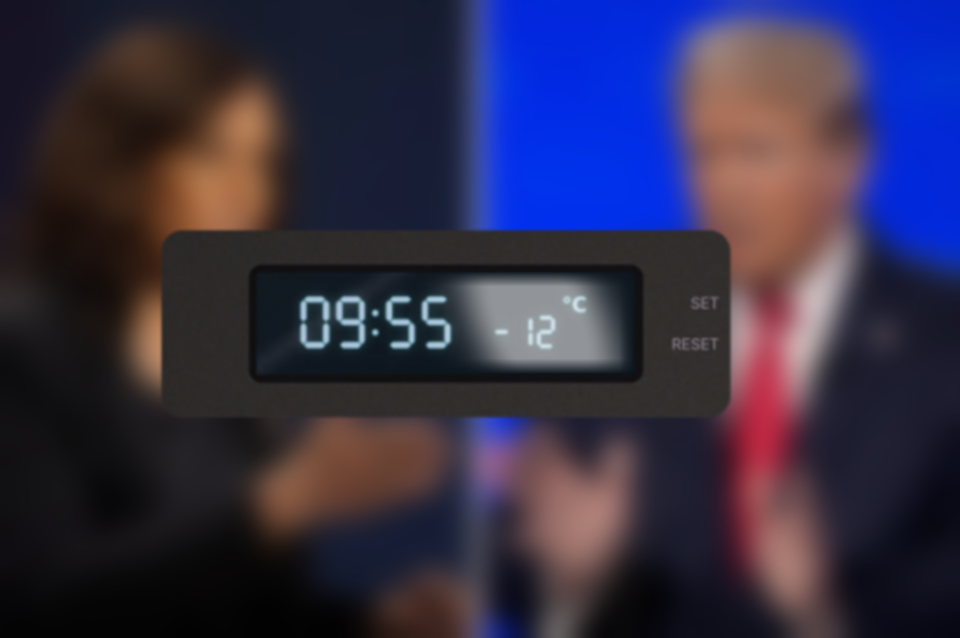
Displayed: 9 h 55 min
